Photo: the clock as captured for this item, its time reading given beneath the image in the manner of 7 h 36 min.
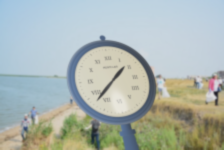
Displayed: 1 h 38 min
